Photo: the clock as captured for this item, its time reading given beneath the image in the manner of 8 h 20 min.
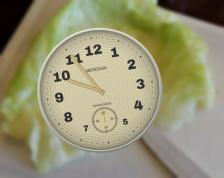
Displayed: 9 h 55 min
